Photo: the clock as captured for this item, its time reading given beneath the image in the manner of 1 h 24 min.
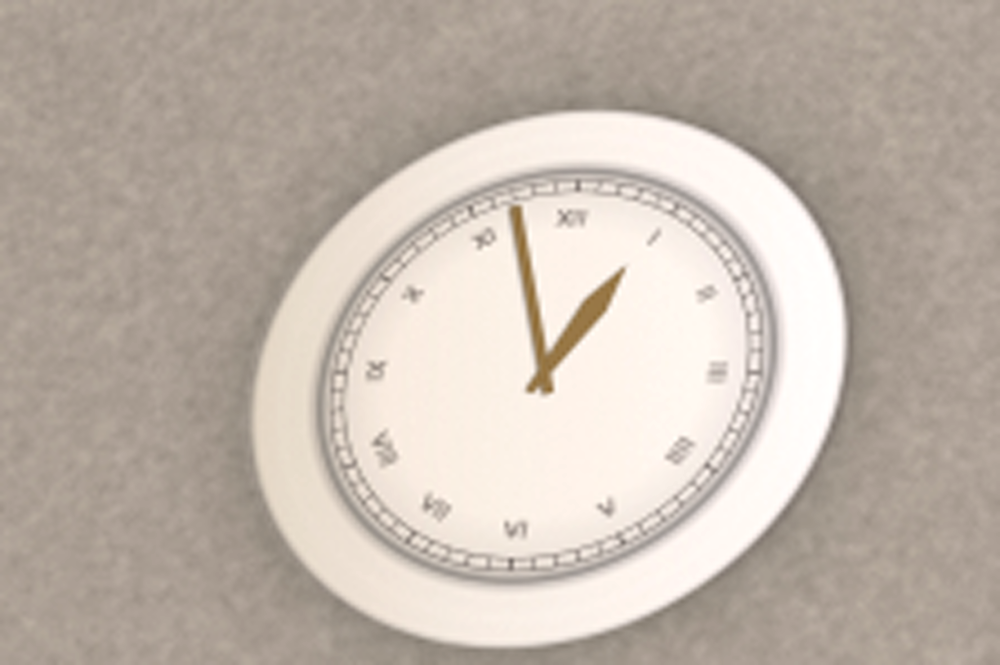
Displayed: 12 h 57 min
